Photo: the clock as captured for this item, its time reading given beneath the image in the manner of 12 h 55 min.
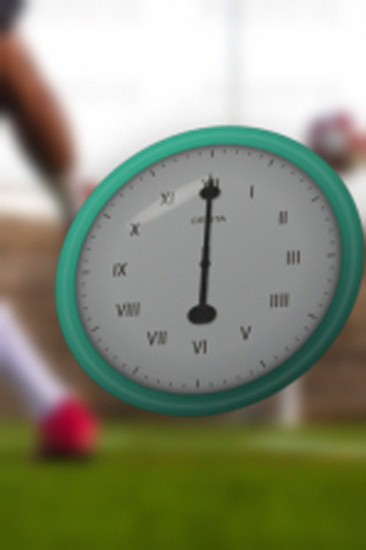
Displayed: 6 h 00 min
